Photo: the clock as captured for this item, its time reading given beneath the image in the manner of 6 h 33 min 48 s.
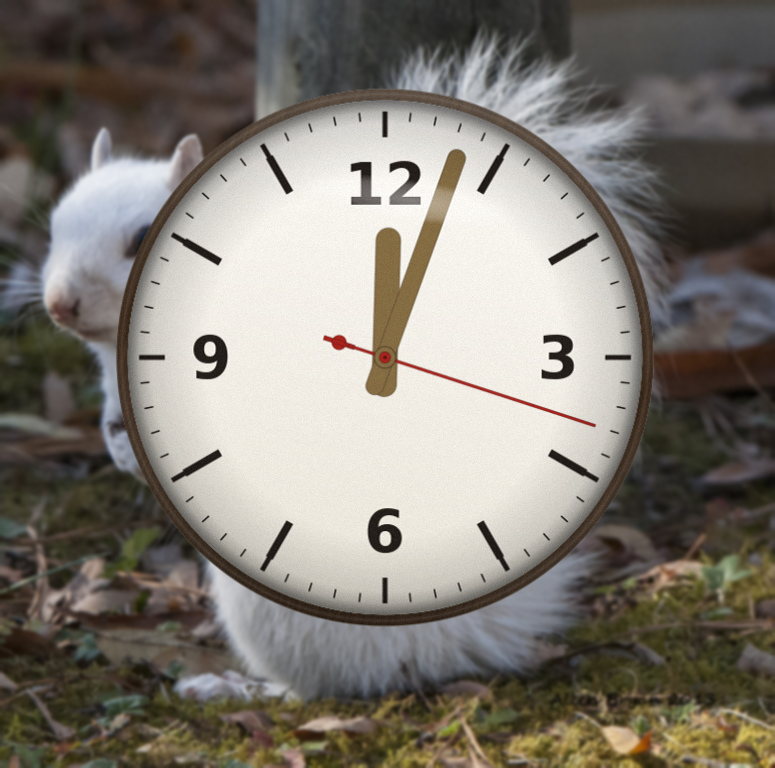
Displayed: 12 h 03 min 18 s
